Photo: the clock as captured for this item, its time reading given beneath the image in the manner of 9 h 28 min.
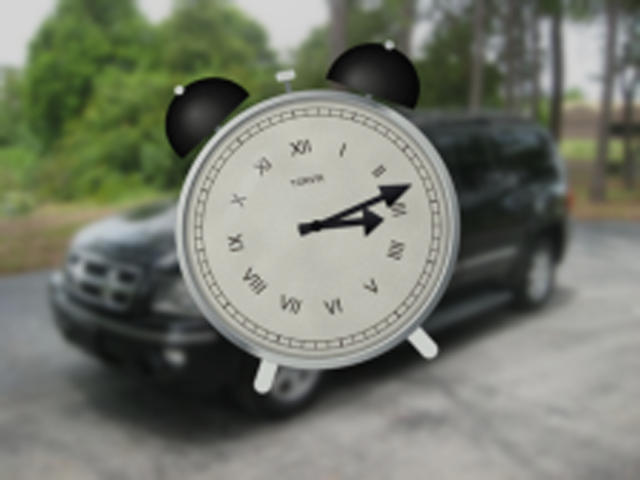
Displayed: 3 h 13 min
